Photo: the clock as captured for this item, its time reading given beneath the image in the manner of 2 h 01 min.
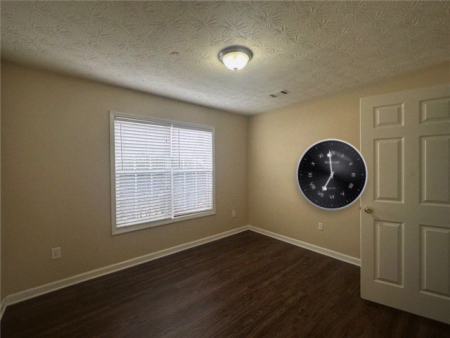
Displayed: 6 h 59 min
